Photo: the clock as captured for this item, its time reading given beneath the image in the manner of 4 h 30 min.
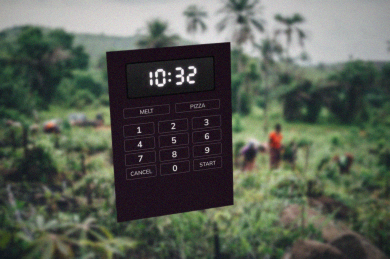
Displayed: 10 h 32 min
